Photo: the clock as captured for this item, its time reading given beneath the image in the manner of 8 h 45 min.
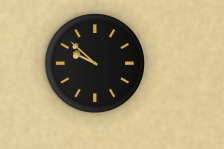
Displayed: 9 h 52 min
